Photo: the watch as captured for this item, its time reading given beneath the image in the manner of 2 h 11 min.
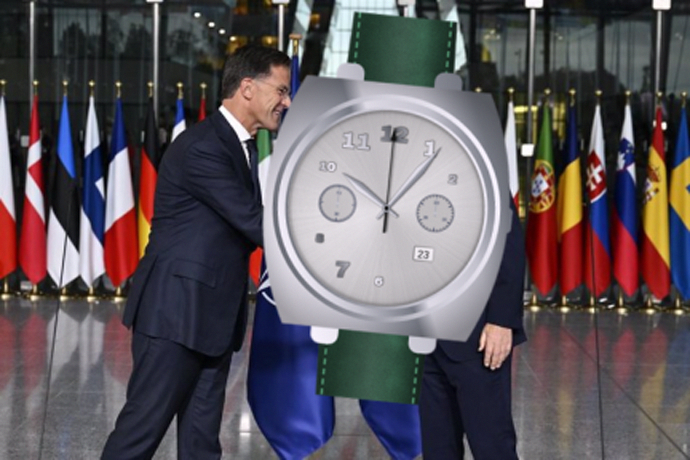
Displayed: 10 h 06 min
